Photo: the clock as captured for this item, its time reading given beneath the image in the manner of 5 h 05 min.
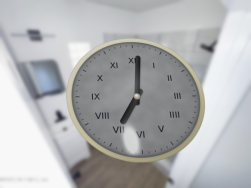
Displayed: 7 h 01 min
